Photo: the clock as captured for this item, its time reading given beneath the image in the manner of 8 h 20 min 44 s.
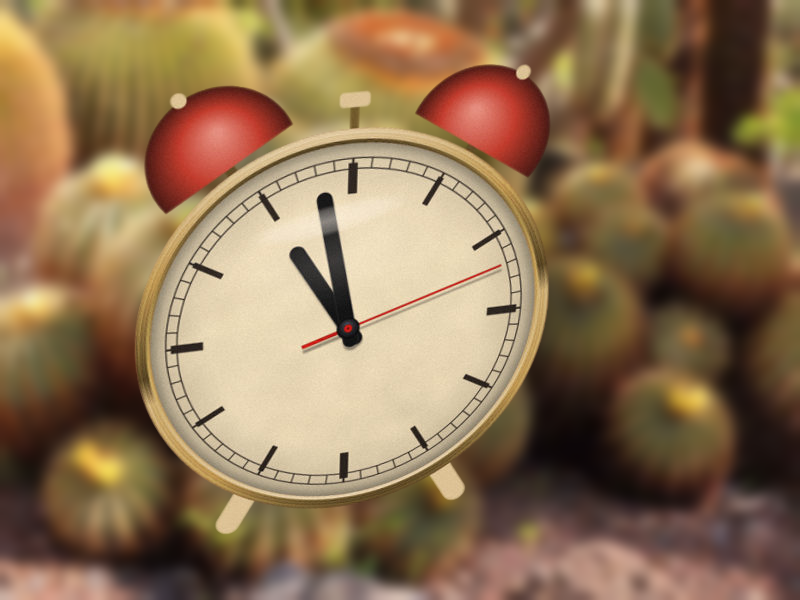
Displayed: 10 h 58 min 12 s
